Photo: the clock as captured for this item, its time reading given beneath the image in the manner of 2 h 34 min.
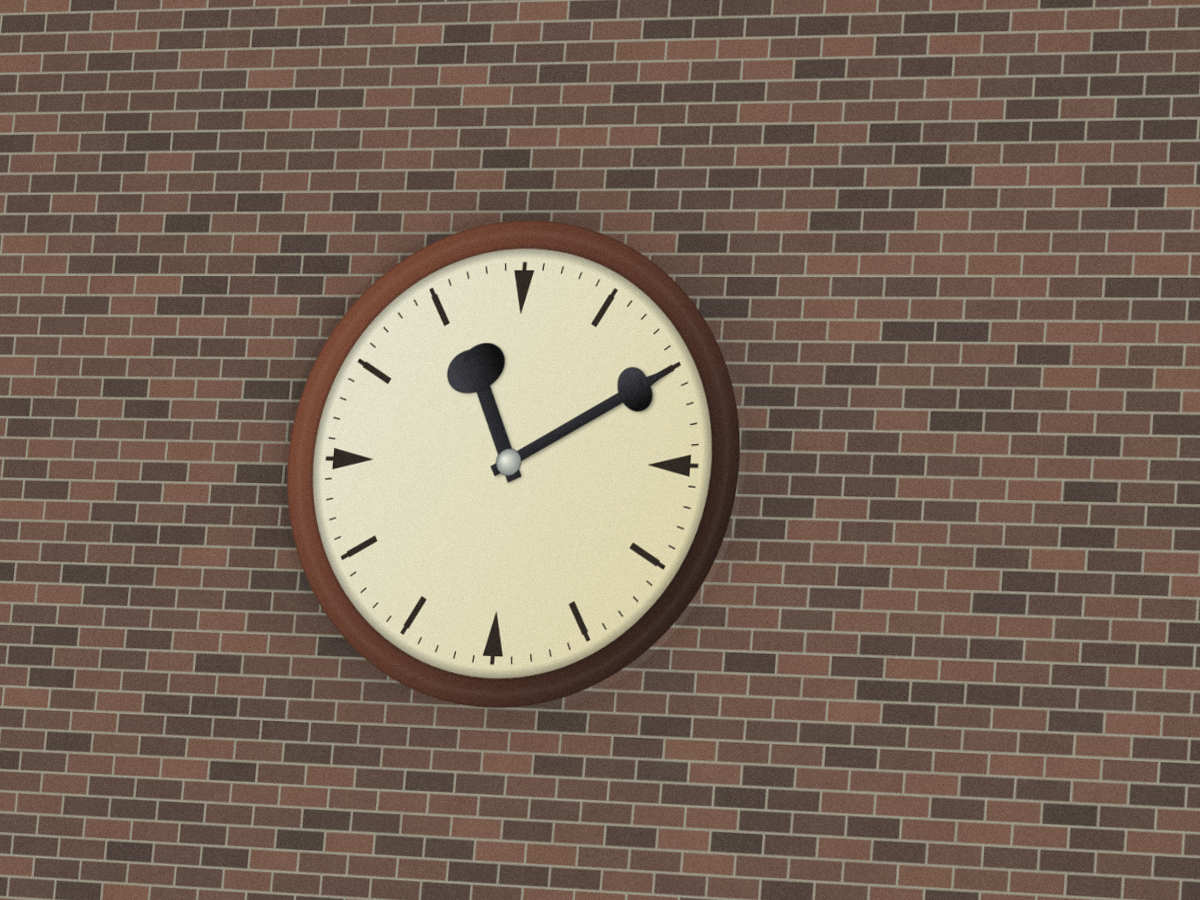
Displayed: 11 h 10 min
